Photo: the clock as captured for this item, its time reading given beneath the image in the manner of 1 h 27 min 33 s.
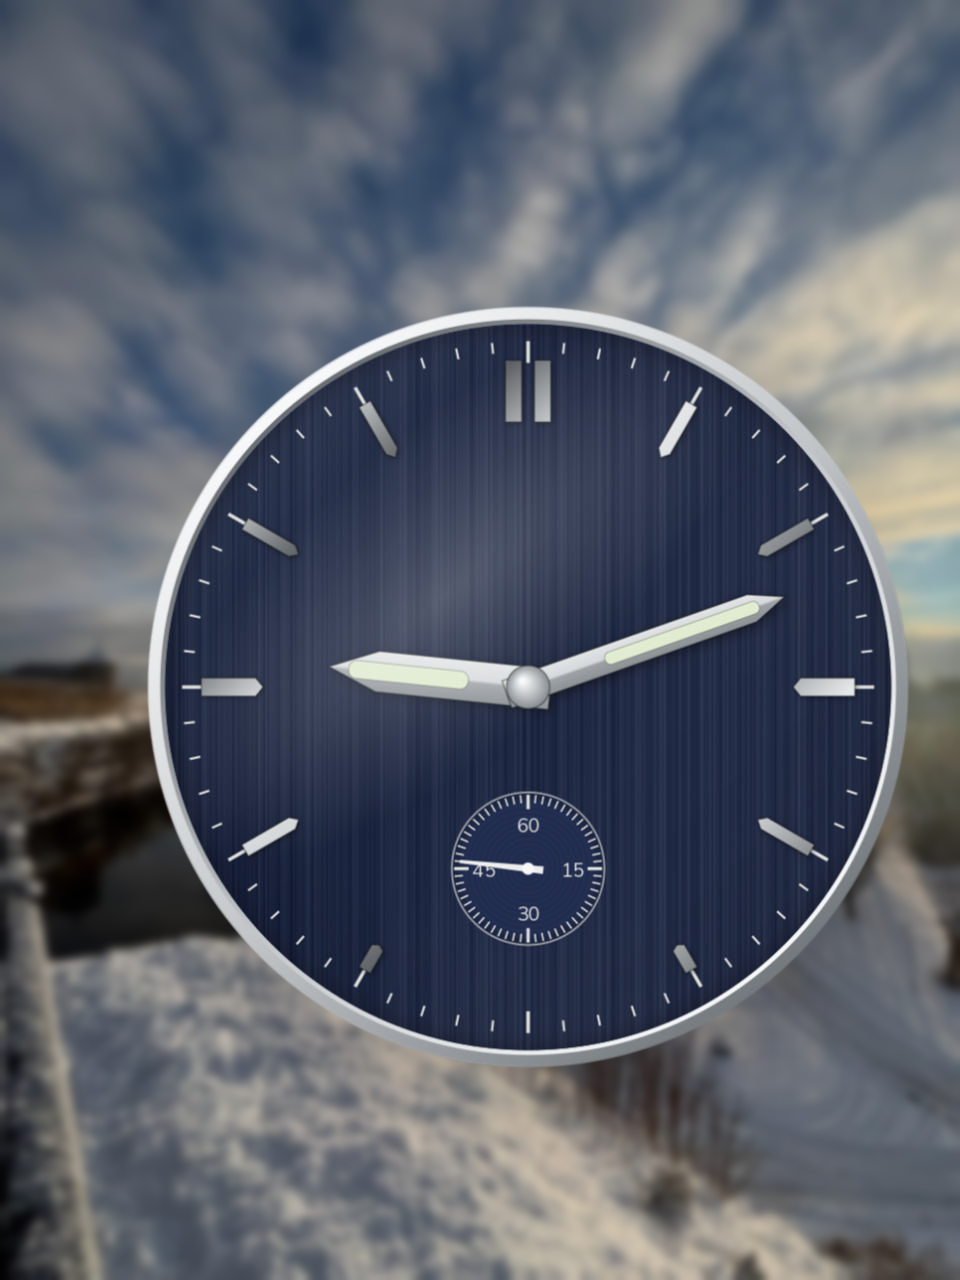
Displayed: 9 h 11 min 46 s
